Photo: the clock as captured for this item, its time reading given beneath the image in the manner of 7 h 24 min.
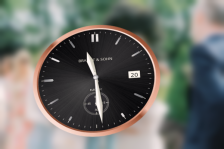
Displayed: 11 h 29 min
